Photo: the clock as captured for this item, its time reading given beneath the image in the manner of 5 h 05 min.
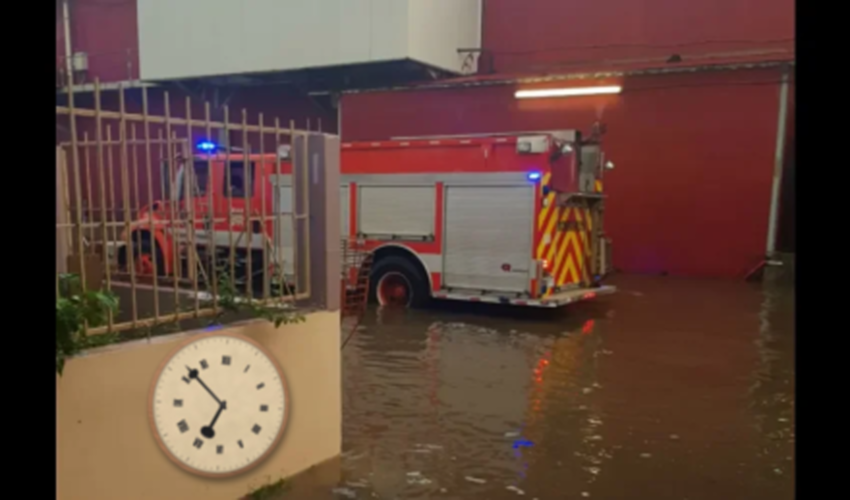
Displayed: 6 h 52 min
